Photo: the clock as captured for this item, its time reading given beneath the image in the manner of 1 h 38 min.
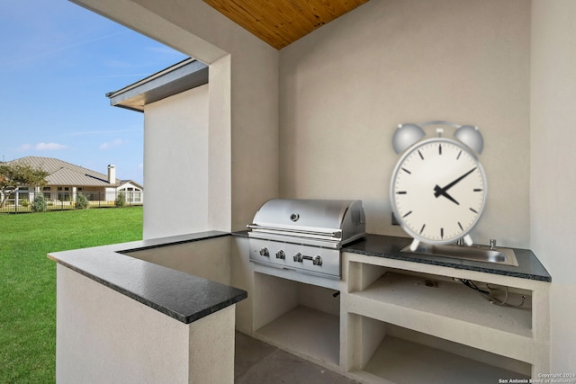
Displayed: 4 h 10 min
